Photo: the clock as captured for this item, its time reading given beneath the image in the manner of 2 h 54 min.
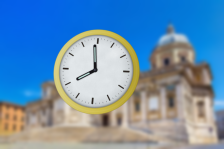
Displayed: 7 h 59 min
